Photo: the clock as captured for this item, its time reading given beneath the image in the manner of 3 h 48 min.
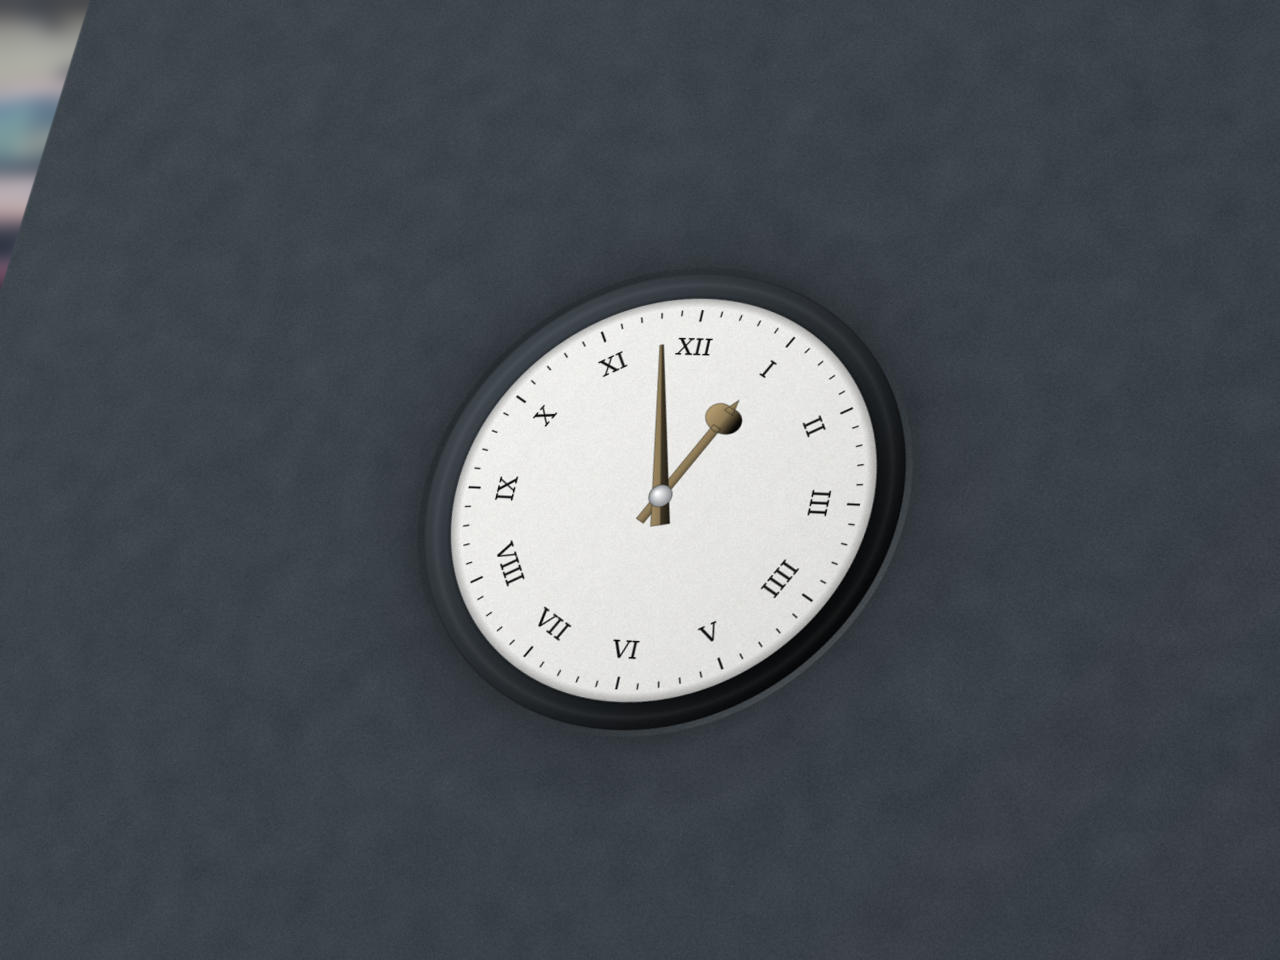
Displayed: 12 h 58 min
